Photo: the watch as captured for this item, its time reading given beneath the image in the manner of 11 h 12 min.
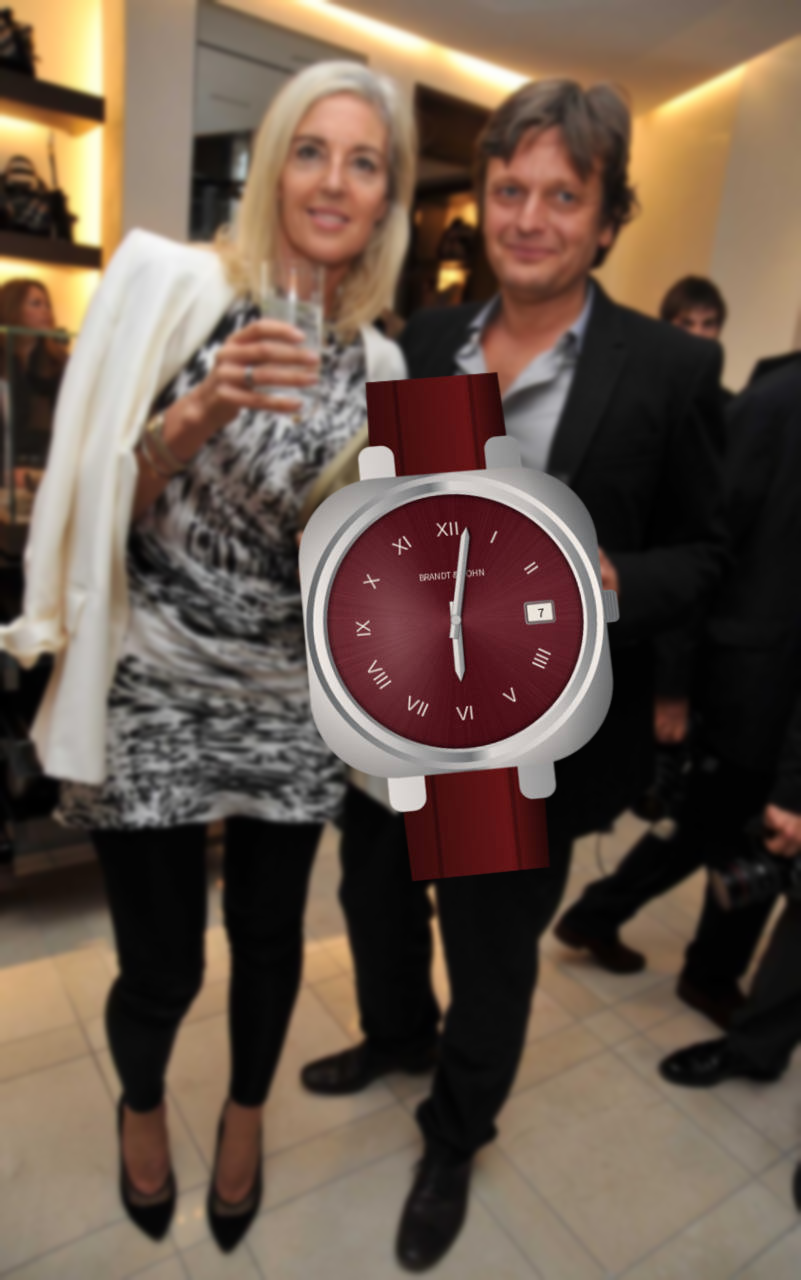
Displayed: 6 h 02 min
